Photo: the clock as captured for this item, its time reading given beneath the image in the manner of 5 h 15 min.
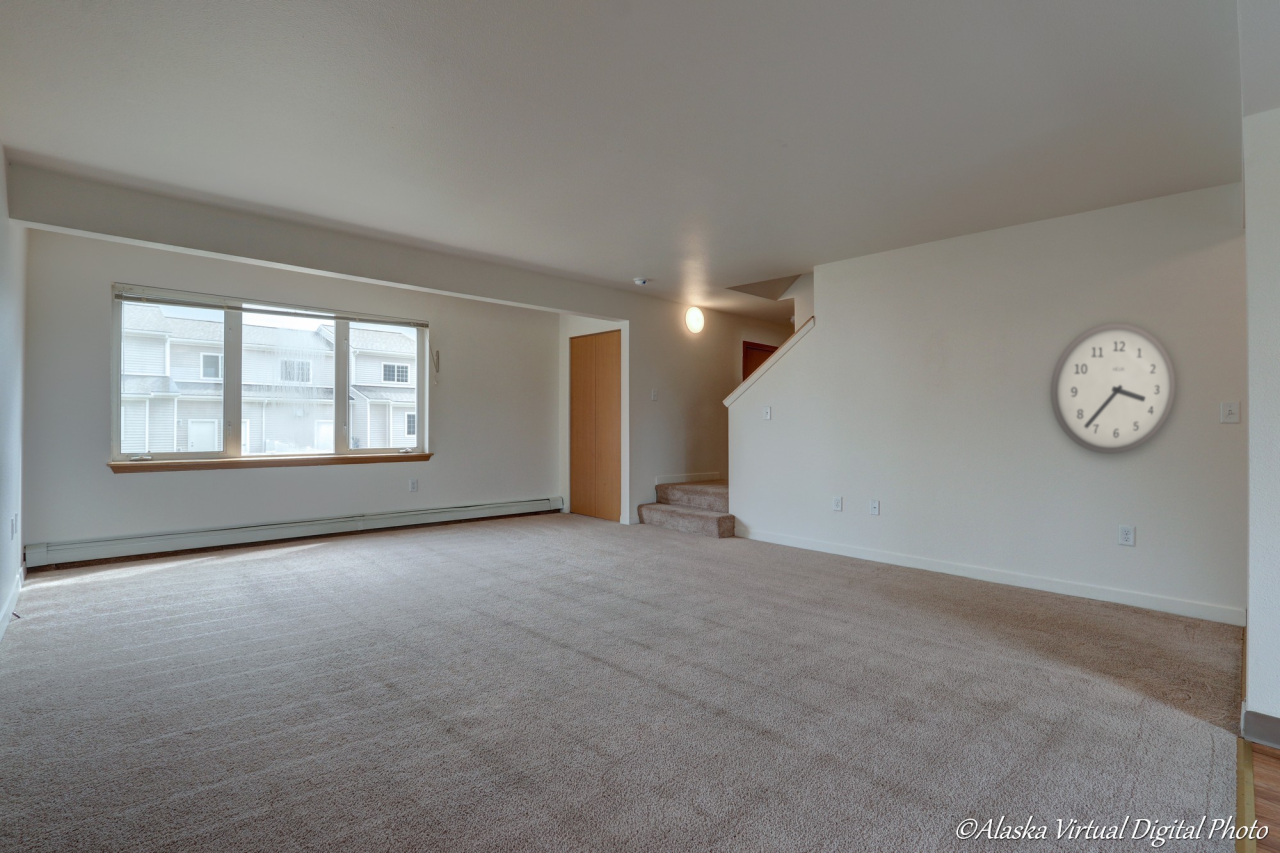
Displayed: 3 h 37 min
